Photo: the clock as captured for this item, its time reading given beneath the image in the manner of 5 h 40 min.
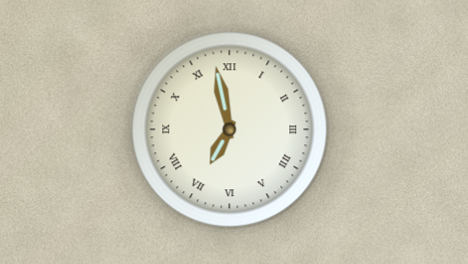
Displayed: 6 h 58 min
